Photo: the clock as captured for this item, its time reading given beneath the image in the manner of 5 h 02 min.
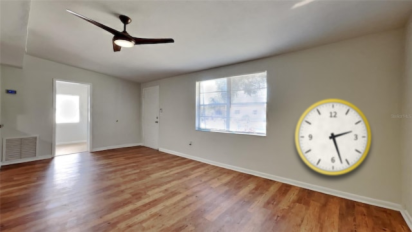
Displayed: 2 h 27 min
